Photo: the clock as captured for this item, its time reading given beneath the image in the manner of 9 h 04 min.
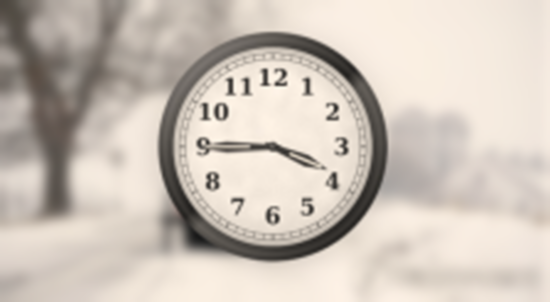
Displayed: 3 h 45 min
